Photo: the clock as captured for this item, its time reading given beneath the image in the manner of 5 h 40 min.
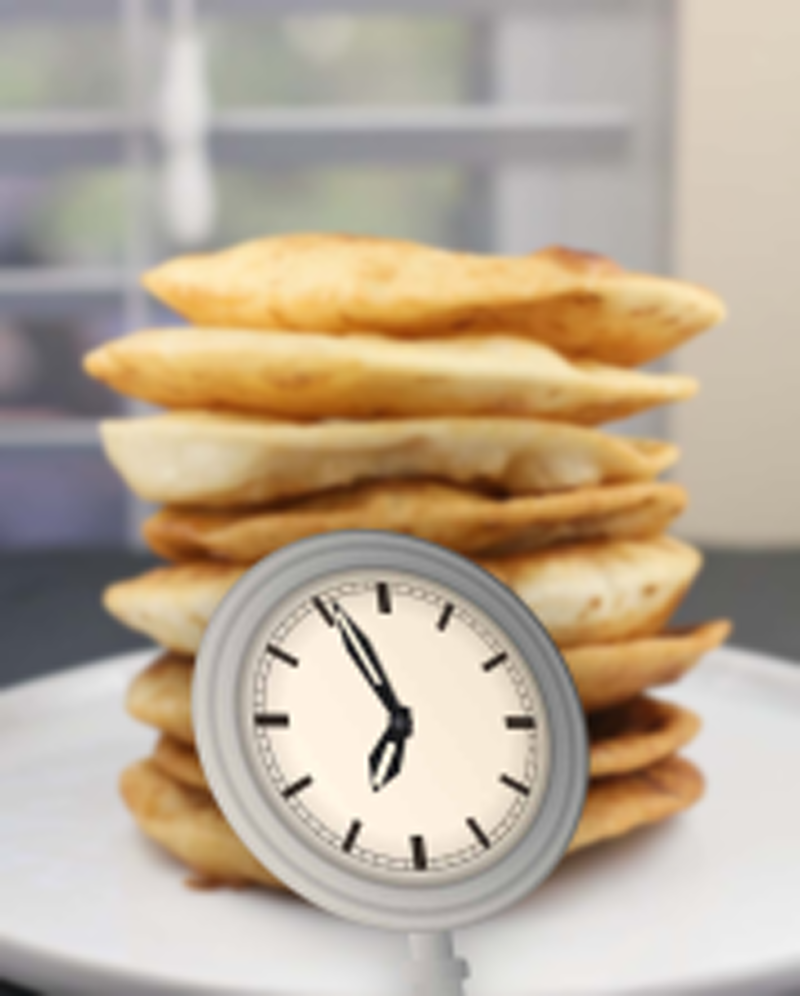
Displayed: 6 h 56 min
